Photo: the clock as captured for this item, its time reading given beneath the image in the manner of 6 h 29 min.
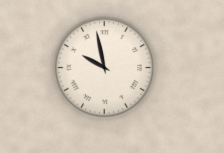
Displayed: 9 h 58 min
